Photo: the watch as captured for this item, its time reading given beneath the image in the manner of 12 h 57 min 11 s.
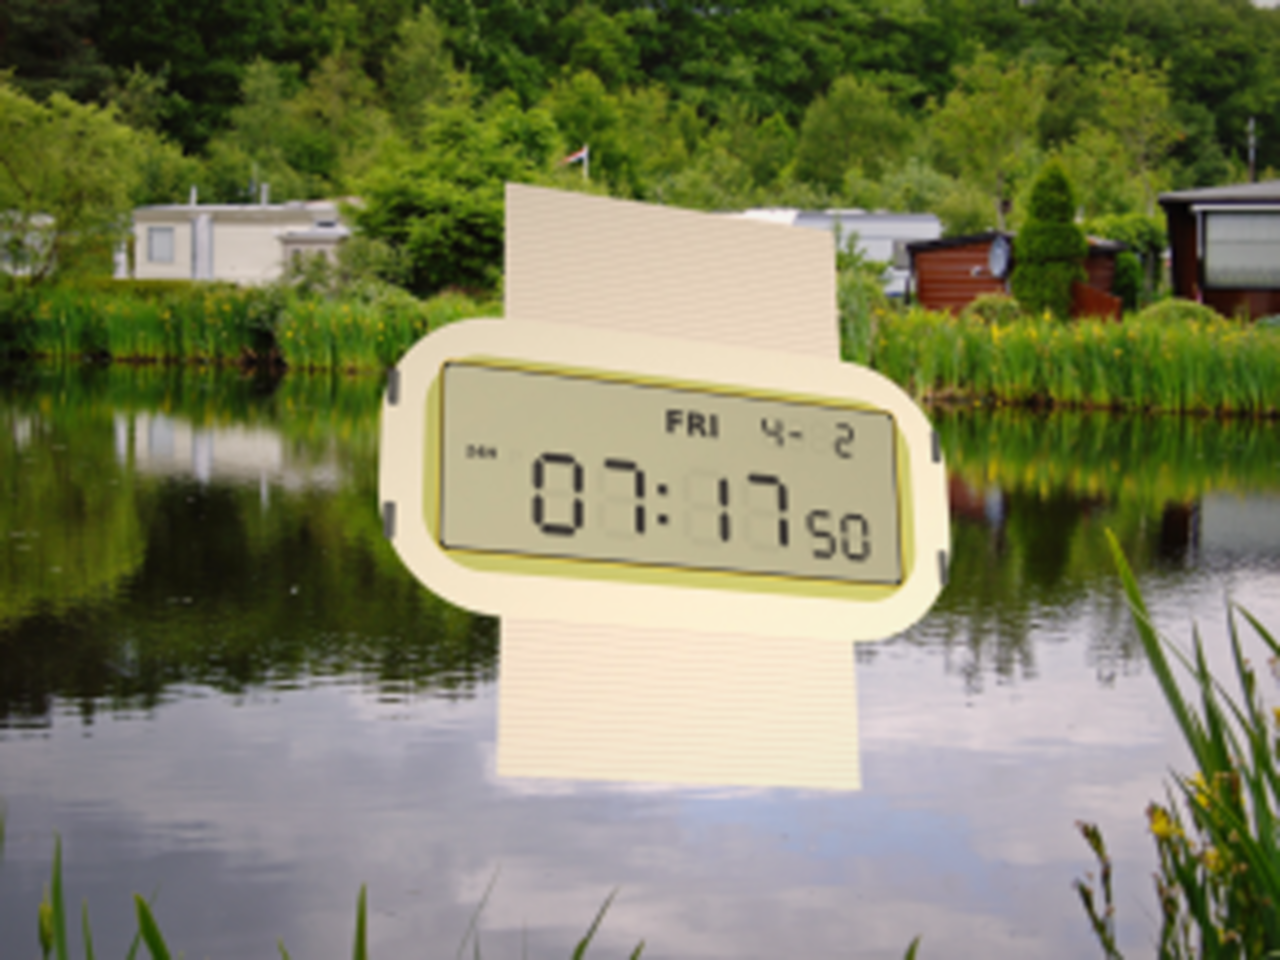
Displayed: 7 h 17 min 50 s
